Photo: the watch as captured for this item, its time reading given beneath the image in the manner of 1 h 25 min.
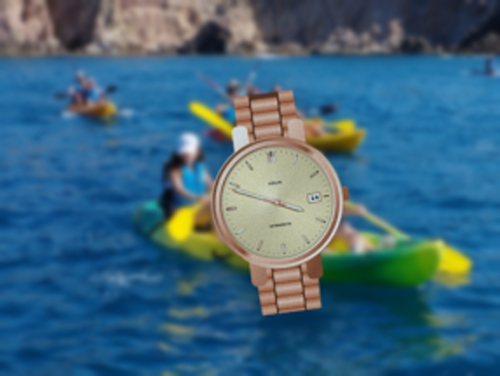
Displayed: 3 h 49 min
